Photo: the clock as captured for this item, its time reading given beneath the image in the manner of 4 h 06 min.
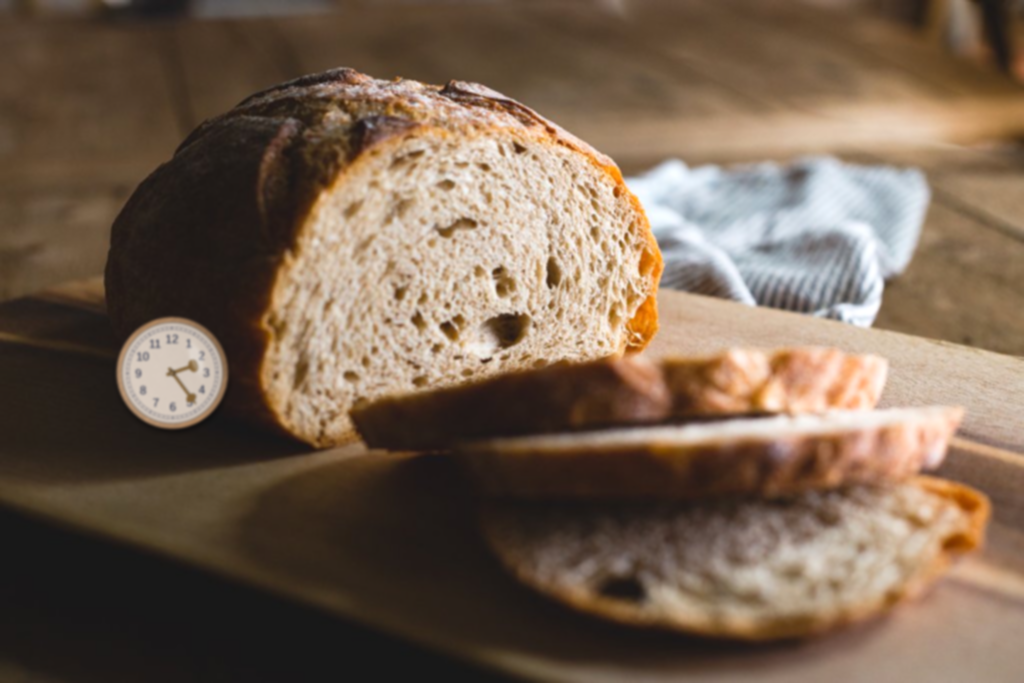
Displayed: 2 h 24 min
